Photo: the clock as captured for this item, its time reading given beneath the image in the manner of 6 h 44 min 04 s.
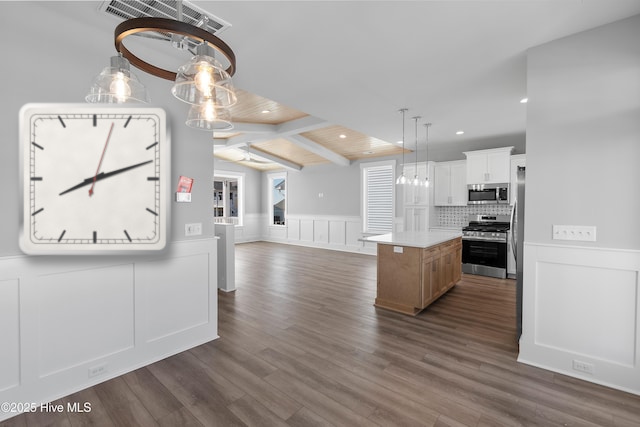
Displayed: 8 h 12 min 03 s
